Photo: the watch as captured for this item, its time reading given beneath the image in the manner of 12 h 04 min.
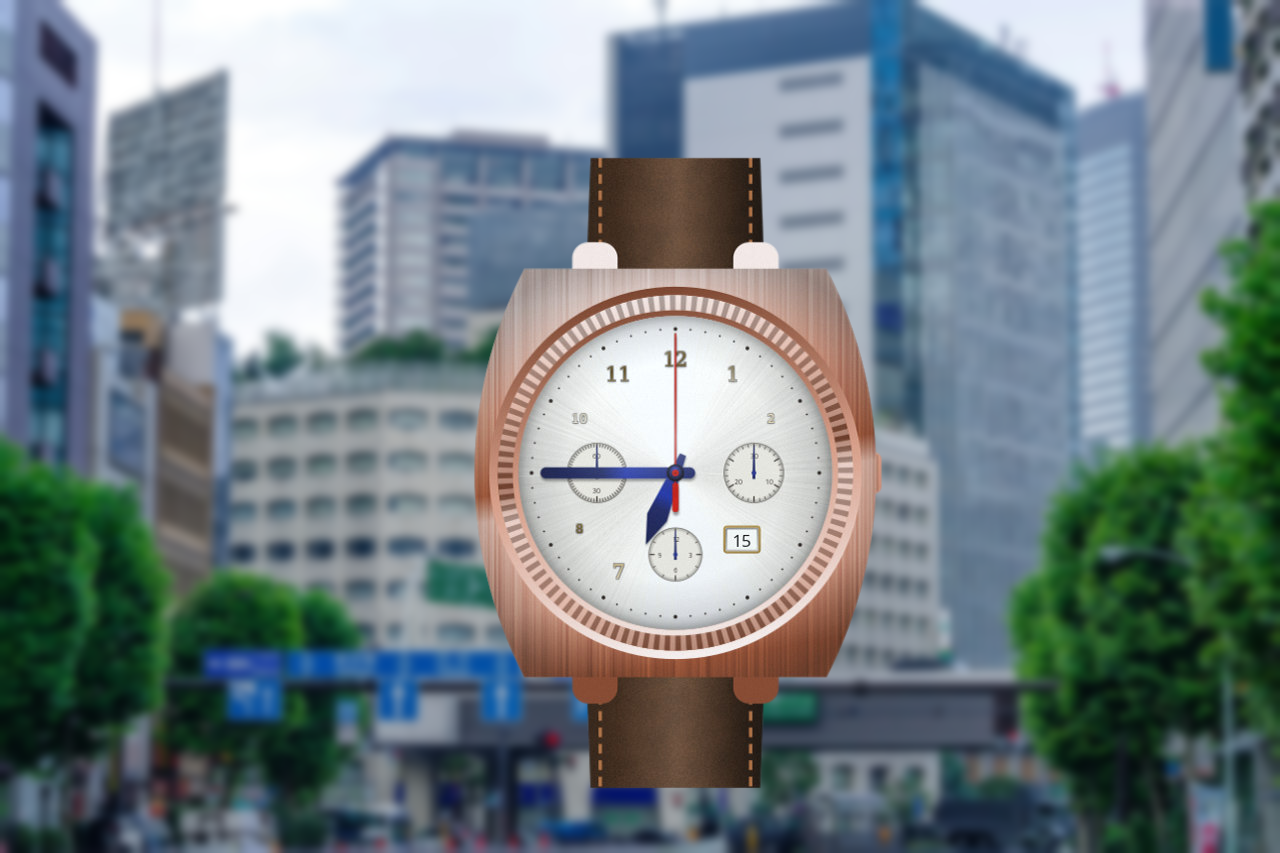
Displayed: 6 h 45 min
